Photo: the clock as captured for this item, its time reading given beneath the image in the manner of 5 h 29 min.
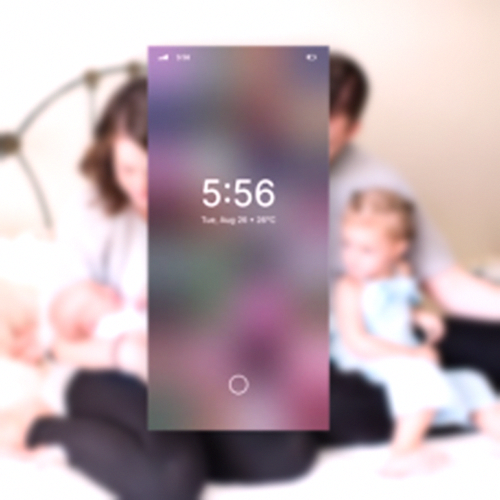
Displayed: 5 h 56 min
